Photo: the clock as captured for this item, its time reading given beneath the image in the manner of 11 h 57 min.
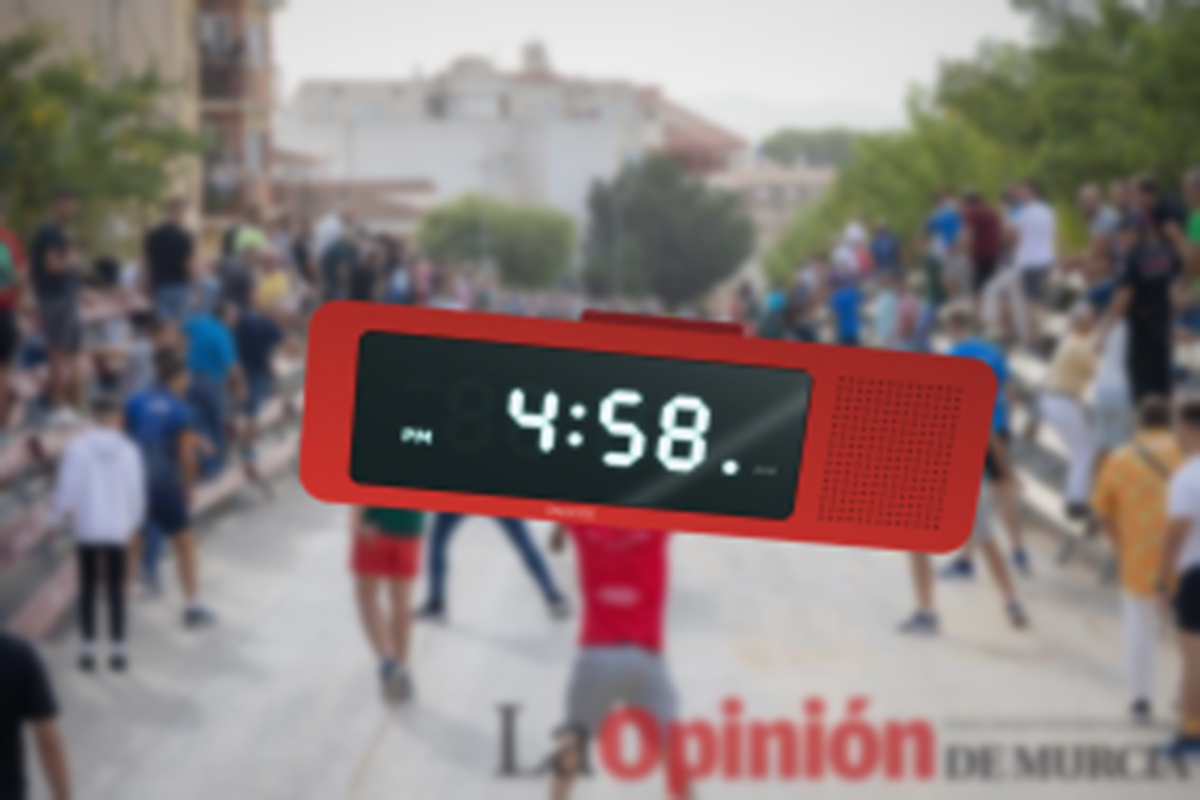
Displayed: 4 h 58 min
